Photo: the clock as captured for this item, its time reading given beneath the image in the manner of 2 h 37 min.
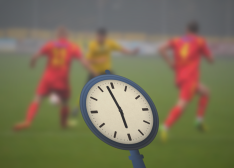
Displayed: 5 h 58 min
